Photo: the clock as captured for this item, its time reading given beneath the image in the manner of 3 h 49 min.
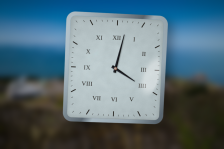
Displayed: 4 h 02 min
